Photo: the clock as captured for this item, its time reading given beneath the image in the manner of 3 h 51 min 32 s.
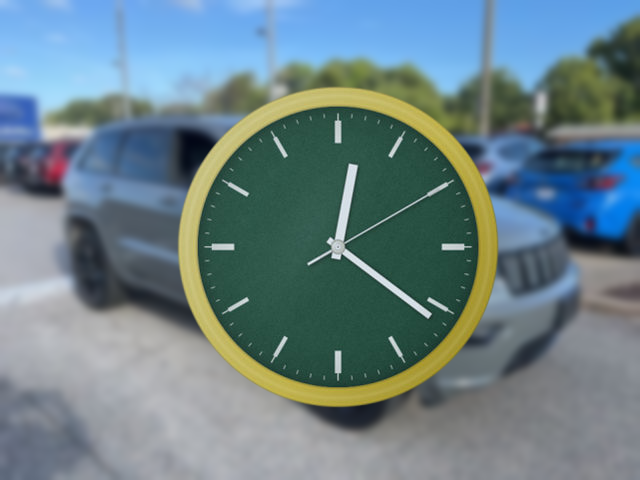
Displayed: 12 h 21 min 10 s
